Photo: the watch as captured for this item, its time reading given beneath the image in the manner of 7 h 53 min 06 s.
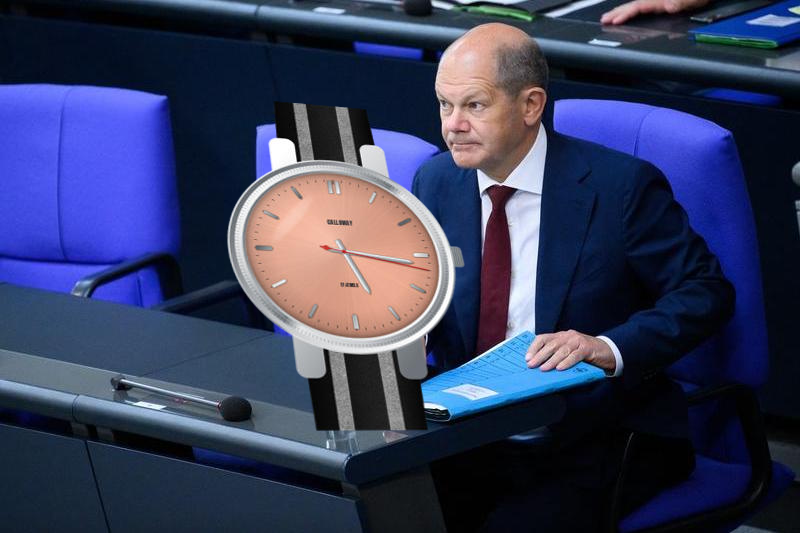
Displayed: 5 h 16 min 17 s
